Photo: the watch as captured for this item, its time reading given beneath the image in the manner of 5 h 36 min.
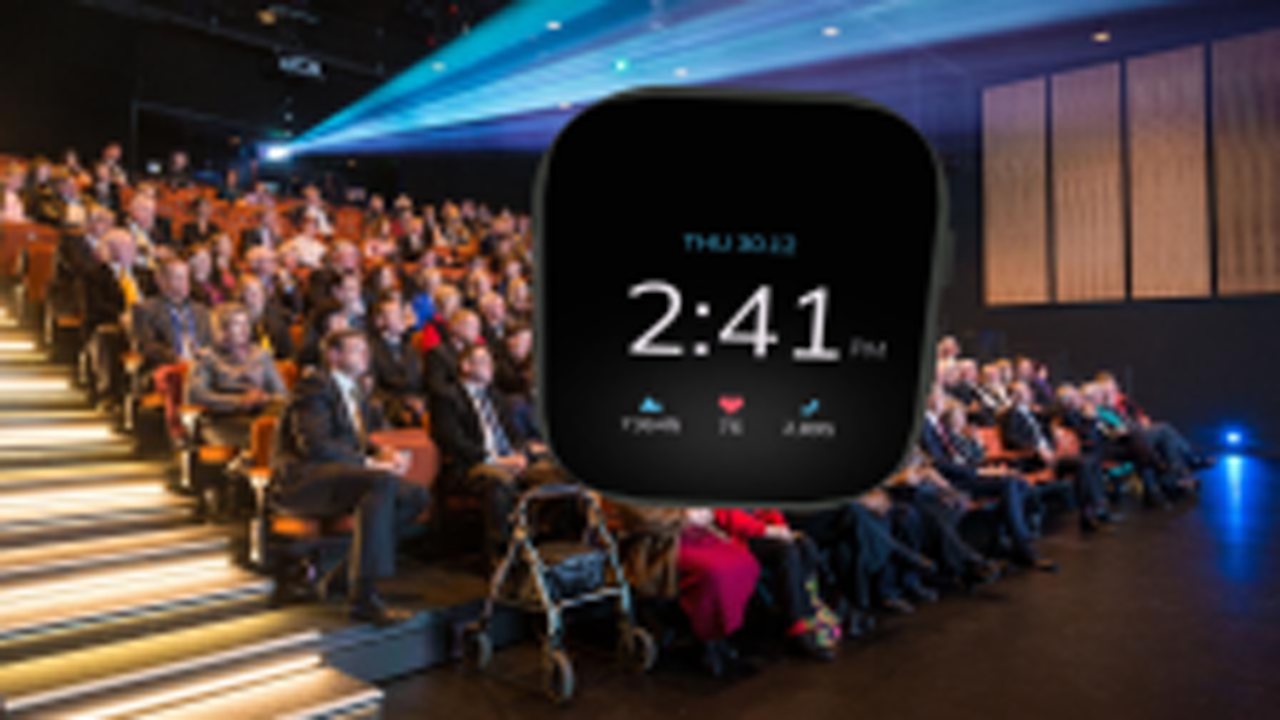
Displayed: 2 h 41 min
